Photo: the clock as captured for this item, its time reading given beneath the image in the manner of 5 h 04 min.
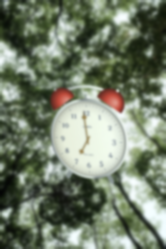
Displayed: 6 h 59 min
